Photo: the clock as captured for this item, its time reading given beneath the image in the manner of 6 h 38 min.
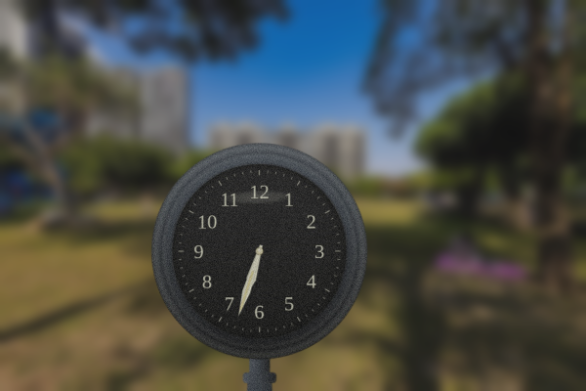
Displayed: 6 h 33 min
